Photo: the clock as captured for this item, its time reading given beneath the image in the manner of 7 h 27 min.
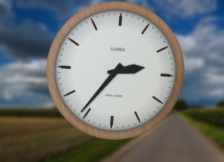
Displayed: 2 h 36 min
